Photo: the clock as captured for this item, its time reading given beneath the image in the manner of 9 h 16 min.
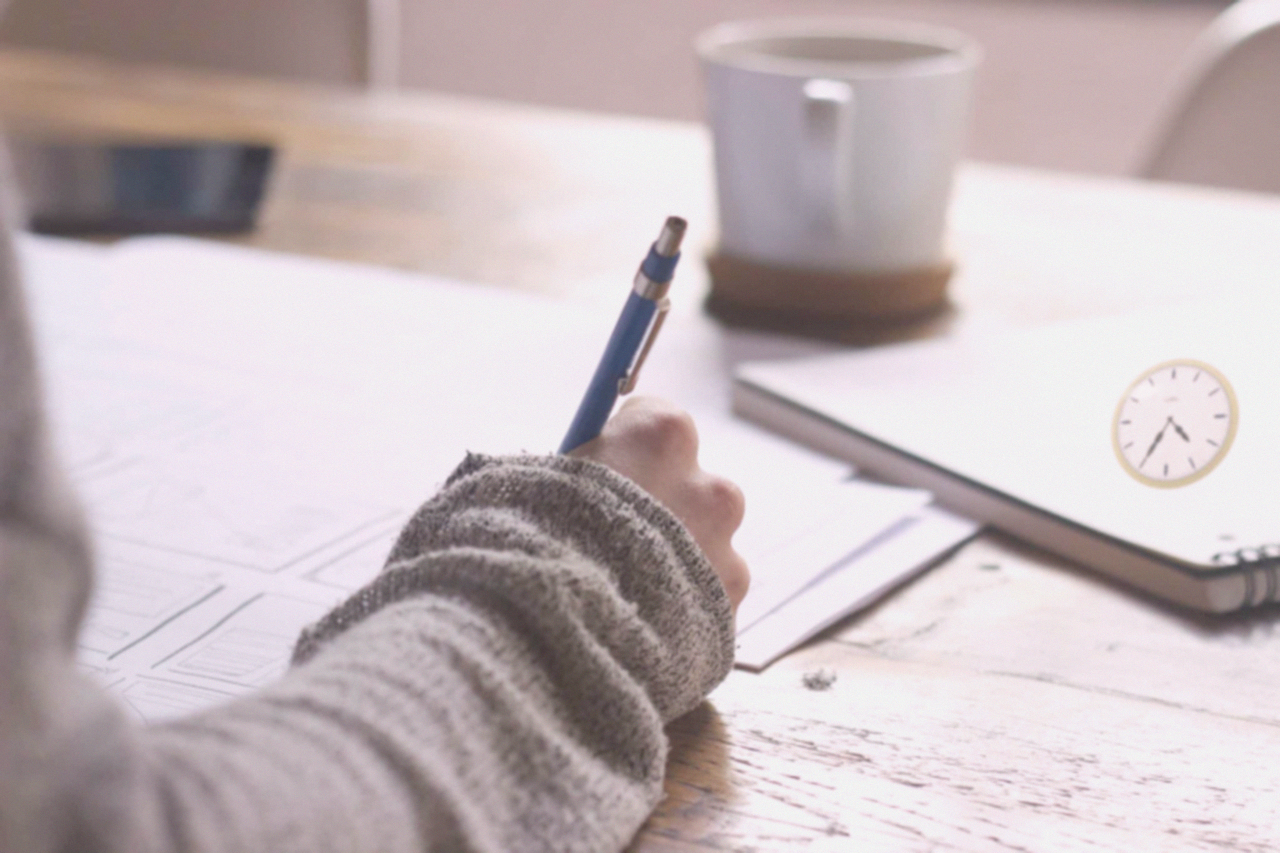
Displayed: 4 h 35 min
